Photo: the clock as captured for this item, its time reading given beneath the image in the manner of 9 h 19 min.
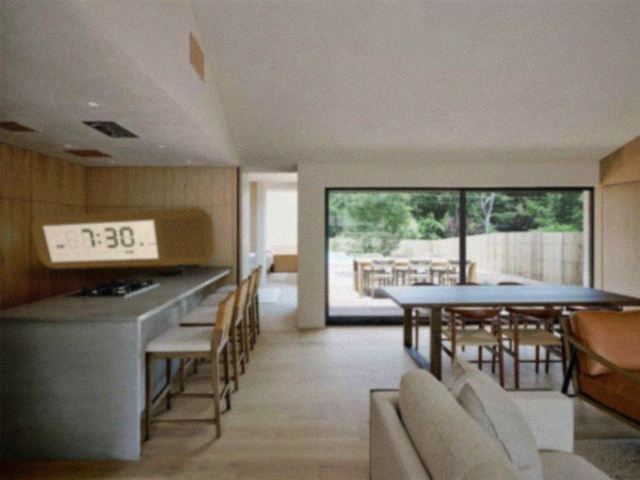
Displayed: 7 h 30 min
